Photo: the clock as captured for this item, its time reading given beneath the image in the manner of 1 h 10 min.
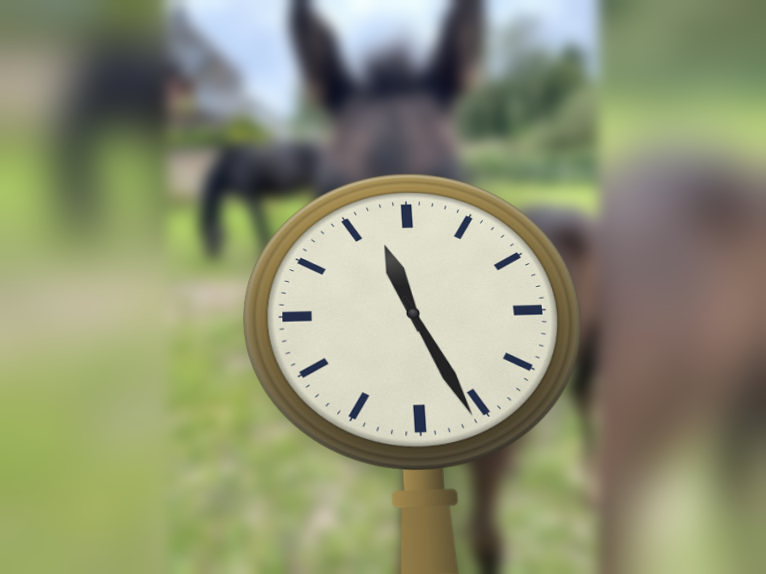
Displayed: 11 h 26 min
